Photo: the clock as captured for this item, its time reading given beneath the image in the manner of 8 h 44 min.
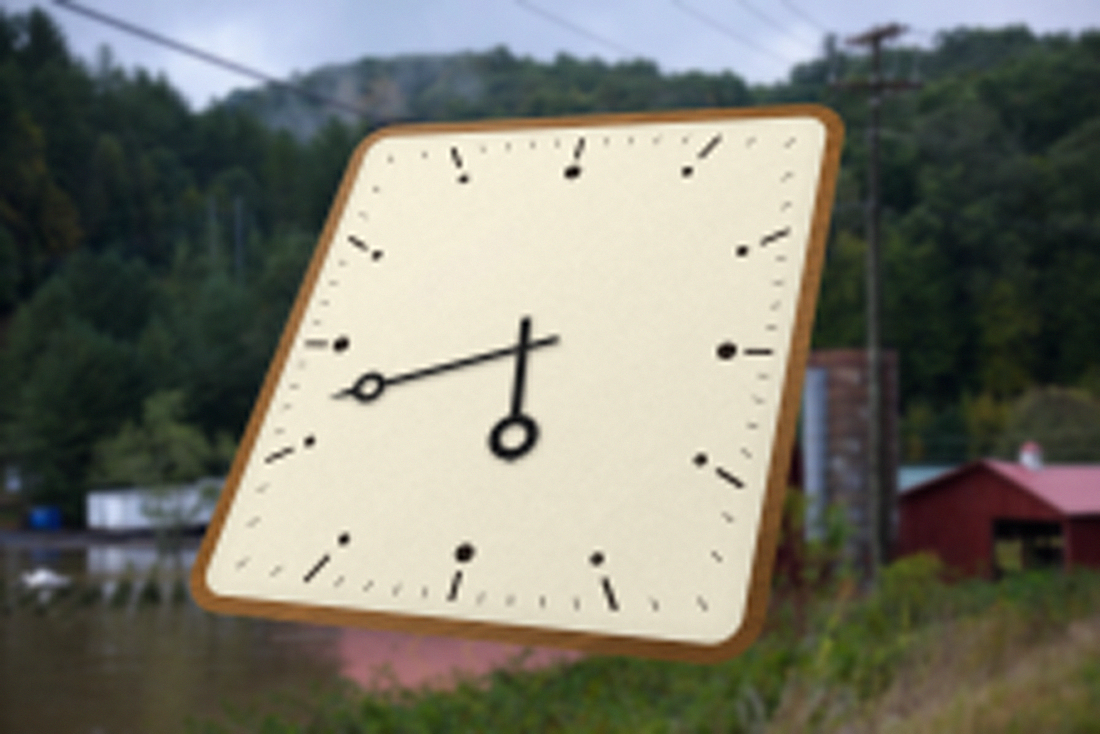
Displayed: 5 h 42 min
